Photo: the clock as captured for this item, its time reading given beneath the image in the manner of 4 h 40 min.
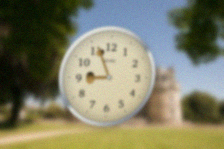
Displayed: 8 h 56 min
